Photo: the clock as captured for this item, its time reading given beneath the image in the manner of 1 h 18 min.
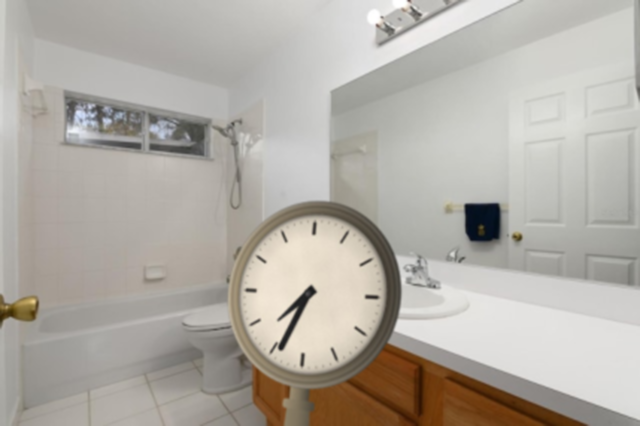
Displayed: 7 h 34 min
